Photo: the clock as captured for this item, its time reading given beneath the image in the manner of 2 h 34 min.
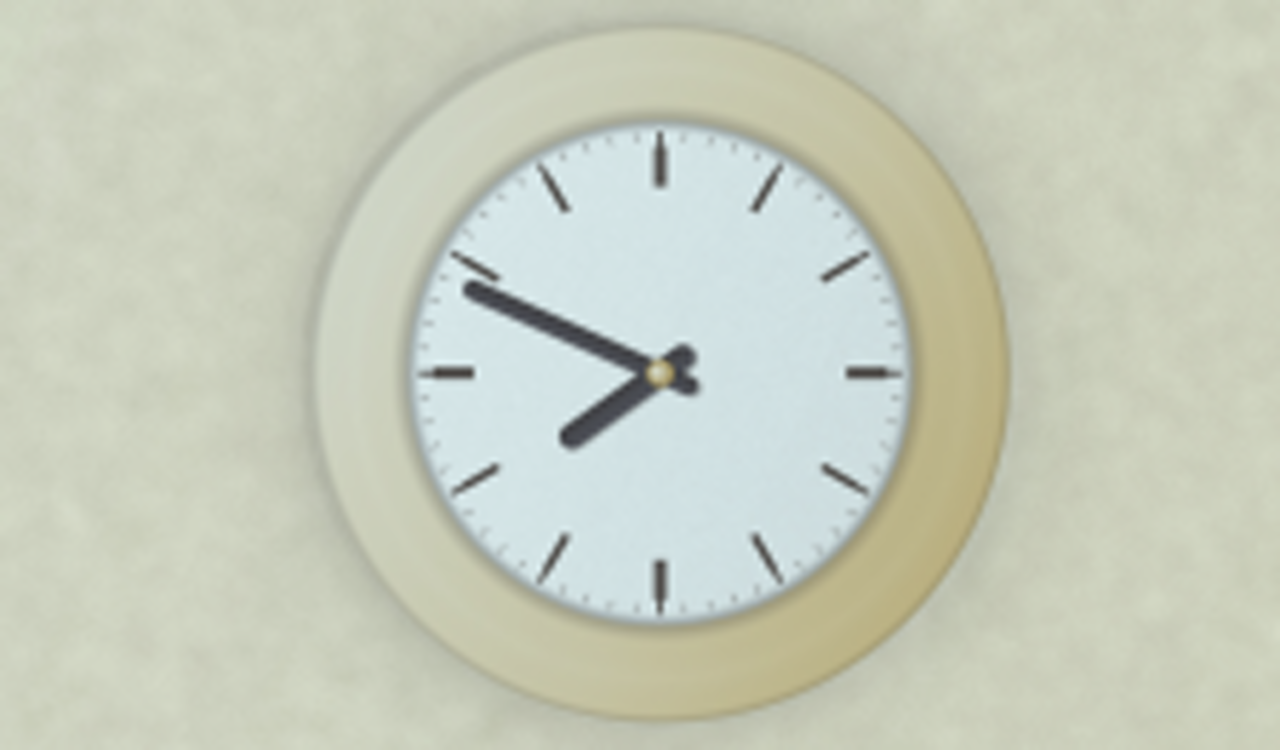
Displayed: 7 h 49 min
